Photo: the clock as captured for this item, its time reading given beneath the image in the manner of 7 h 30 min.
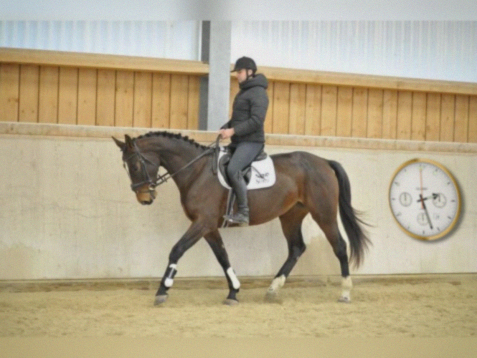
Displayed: 2 h 27 min
